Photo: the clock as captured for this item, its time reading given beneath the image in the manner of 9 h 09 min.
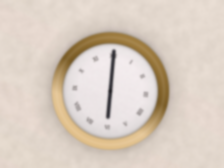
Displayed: 6 h 00 min
